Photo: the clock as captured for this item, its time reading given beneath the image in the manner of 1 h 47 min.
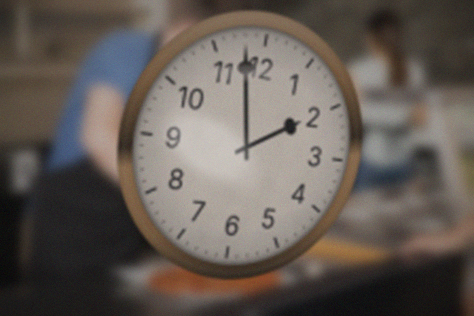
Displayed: 1 h 58 min
